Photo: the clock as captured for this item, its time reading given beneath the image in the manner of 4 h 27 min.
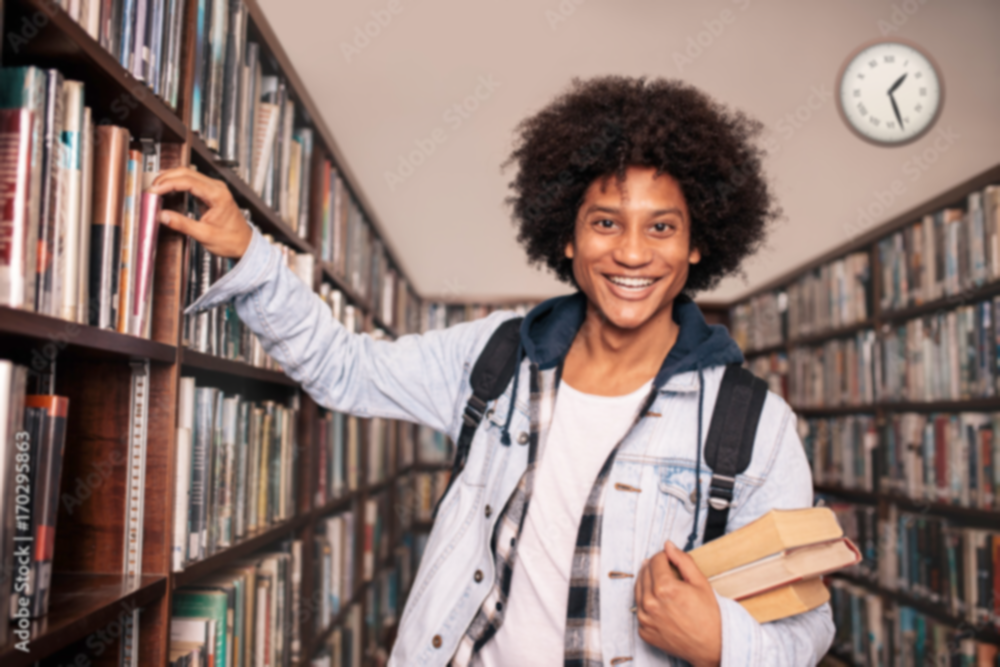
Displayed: 1 h 27 min
